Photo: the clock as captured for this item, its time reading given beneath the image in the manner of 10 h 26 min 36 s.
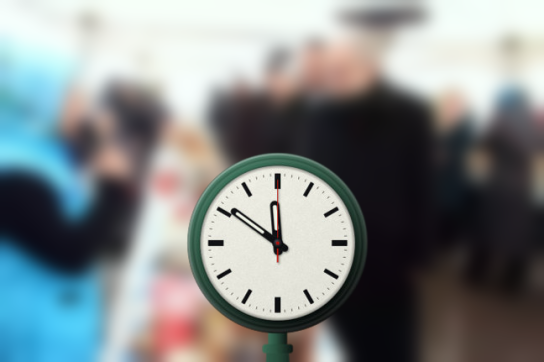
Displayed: 11 h 51 min 00 s
